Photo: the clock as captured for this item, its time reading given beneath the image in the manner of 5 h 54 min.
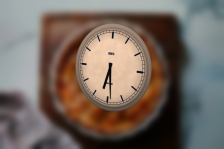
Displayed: 6 h 29 min
